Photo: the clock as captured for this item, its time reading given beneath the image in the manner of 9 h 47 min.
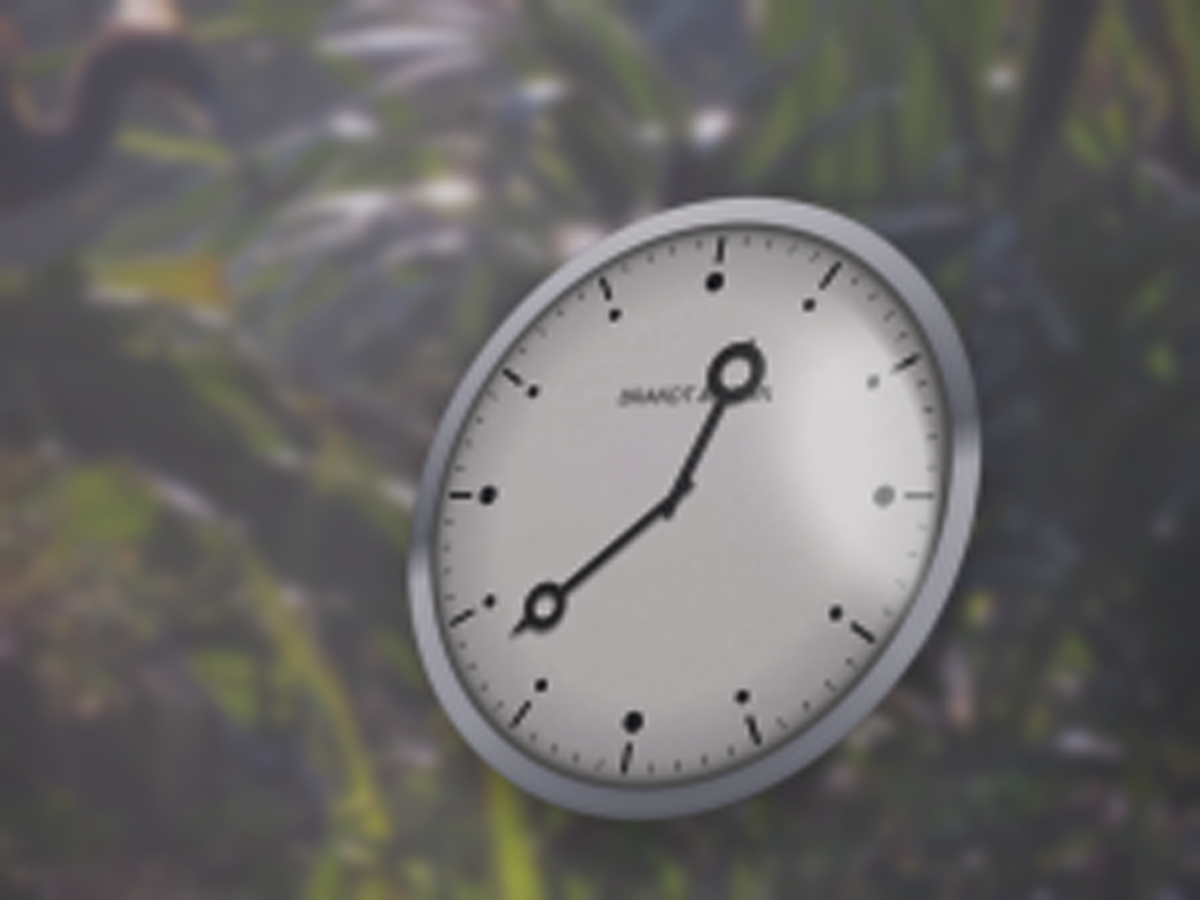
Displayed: 12 h 38 min
